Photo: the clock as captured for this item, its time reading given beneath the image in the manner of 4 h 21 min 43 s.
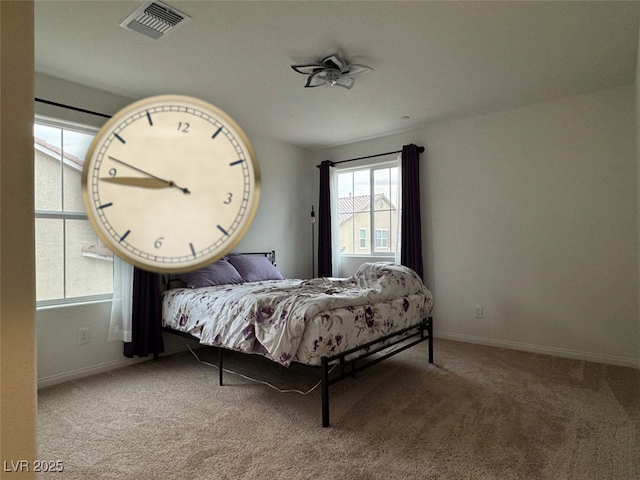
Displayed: 8 h 43 min 47 s
